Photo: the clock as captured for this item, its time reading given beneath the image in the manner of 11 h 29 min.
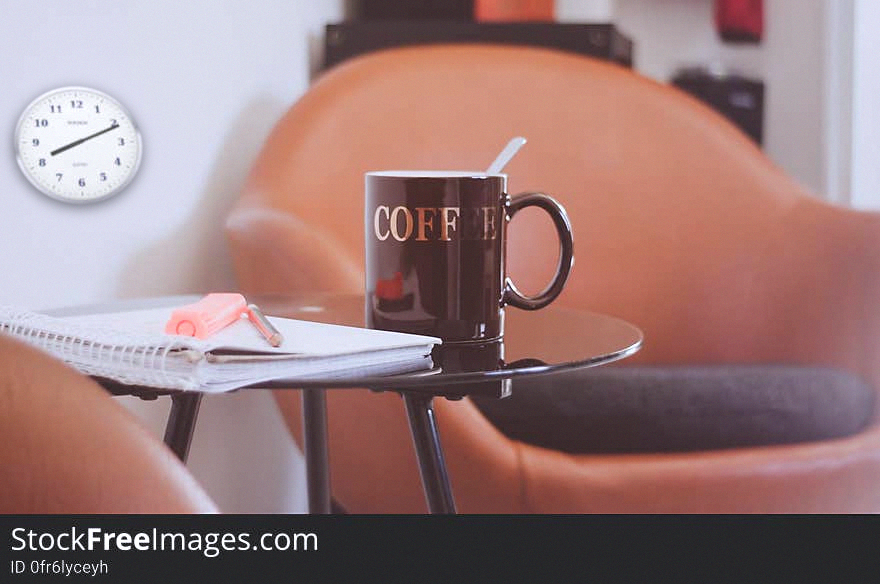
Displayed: 8 h 11 min
